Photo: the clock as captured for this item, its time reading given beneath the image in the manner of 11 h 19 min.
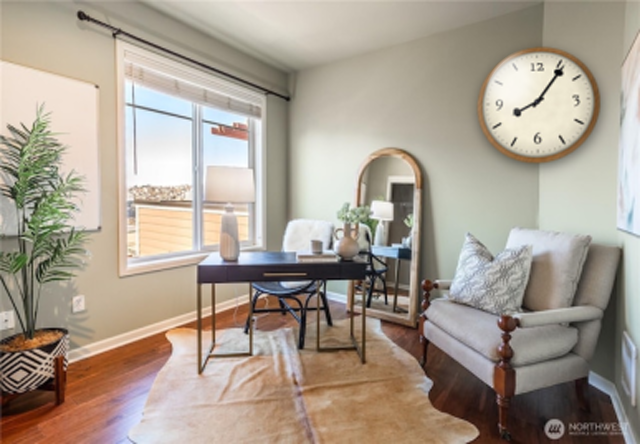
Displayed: 8 h 06 min
